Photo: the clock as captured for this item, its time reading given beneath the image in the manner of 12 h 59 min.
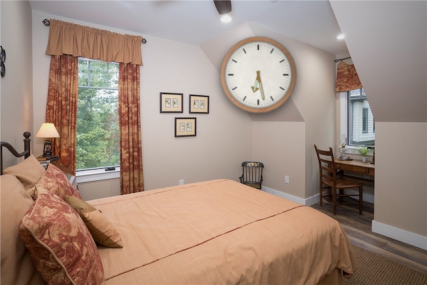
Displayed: 6 h 28 min
